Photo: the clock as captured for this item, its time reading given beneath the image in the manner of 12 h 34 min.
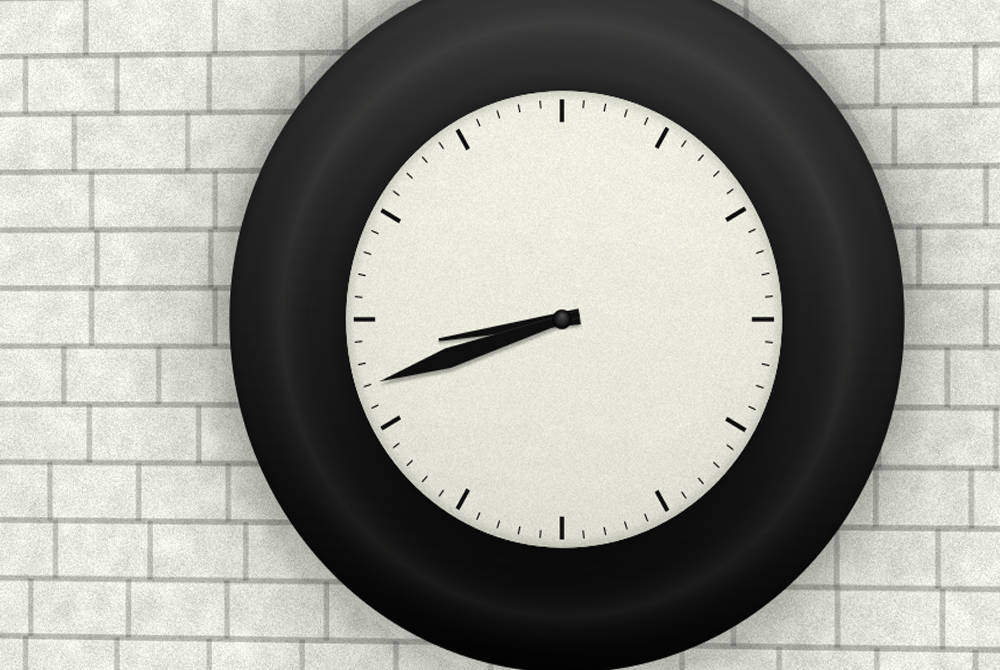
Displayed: 8 h 42 min
